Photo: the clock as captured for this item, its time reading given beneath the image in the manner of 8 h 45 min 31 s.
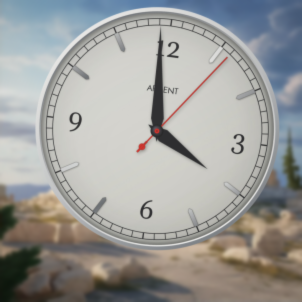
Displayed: 3 h 59 min 06 s
